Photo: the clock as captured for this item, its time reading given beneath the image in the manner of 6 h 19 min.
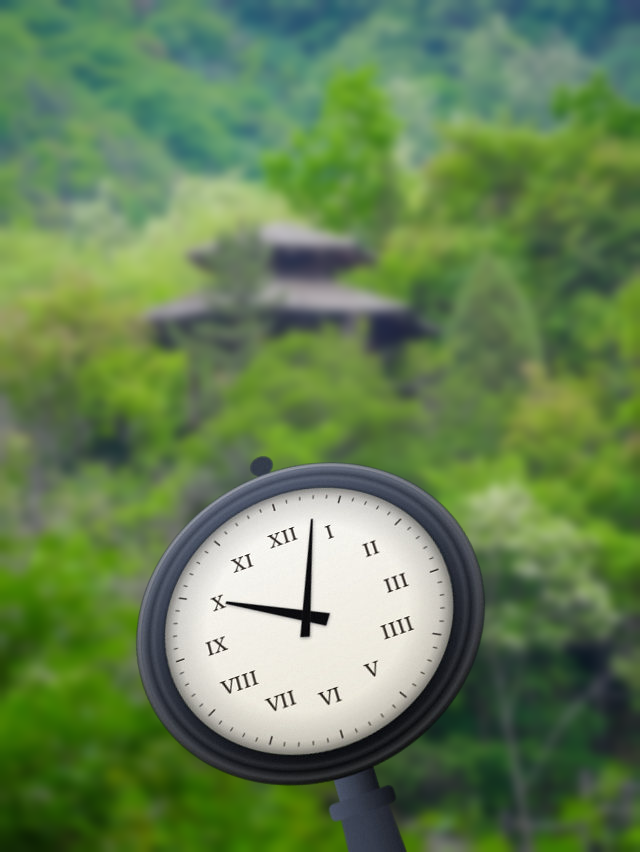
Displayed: 10 h 03 min
